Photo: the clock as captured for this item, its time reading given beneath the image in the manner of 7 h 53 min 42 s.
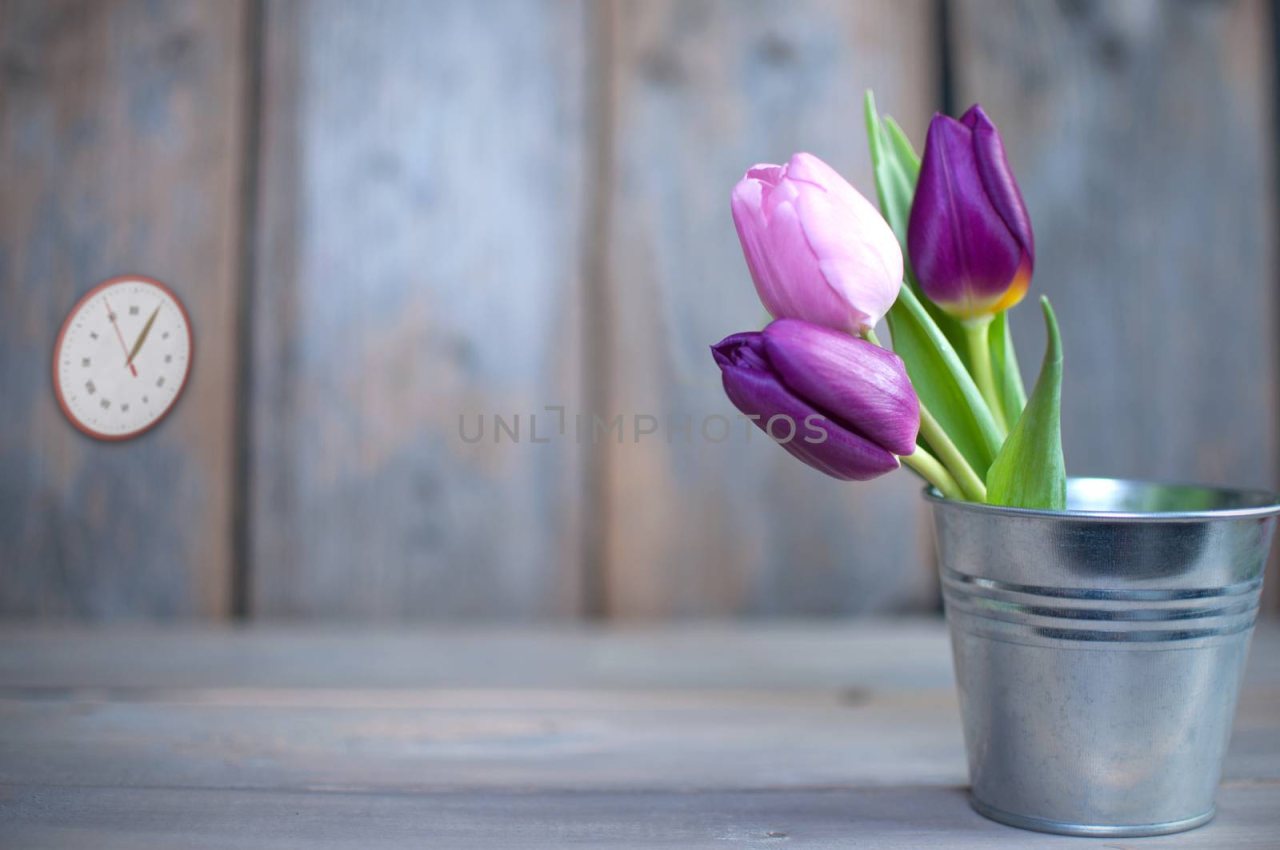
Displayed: 1 h 04 min 55 s
